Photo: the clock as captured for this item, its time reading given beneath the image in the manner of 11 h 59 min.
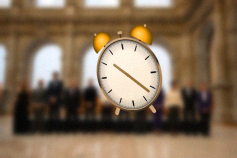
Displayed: 10 h 22 min
